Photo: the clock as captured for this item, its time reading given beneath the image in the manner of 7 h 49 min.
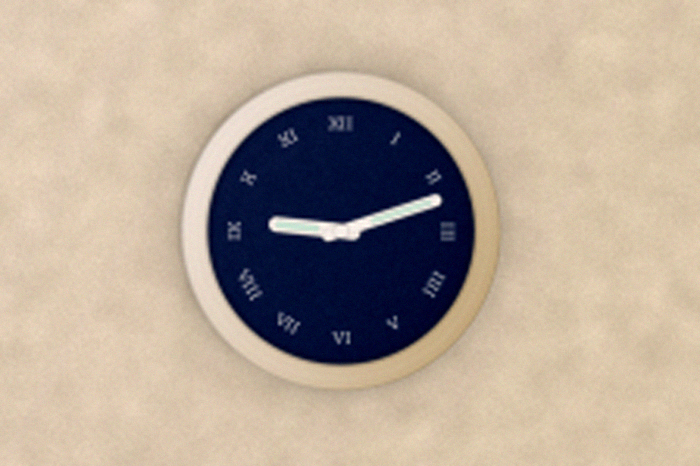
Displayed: 9 h 12 min
